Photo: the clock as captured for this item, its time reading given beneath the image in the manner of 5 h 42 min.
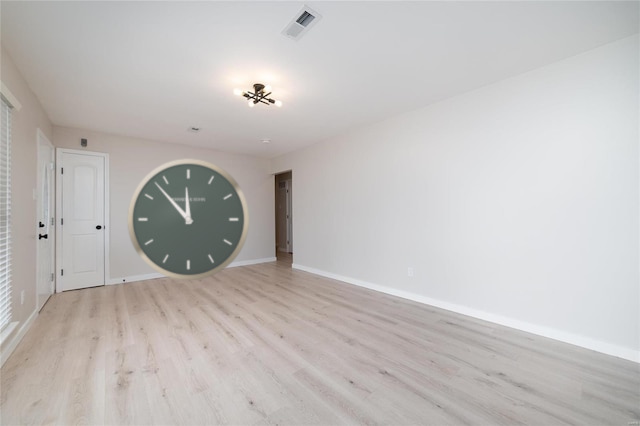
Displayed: 11 h 53 min
